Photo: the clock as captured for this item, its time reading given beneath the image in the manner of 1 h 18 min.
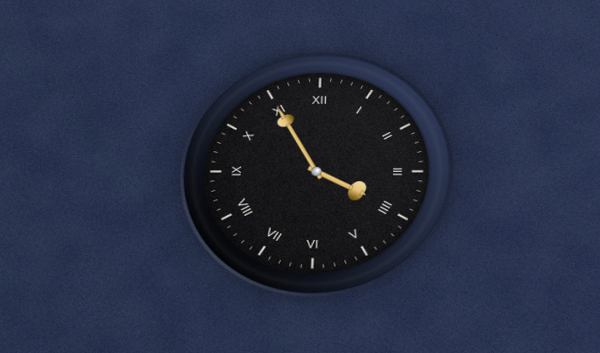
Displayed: 3 h 55 min
